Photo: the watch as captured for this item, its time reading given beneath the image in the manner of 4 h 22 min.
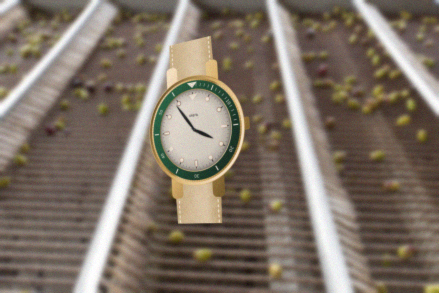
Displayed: 3 h 54 min
